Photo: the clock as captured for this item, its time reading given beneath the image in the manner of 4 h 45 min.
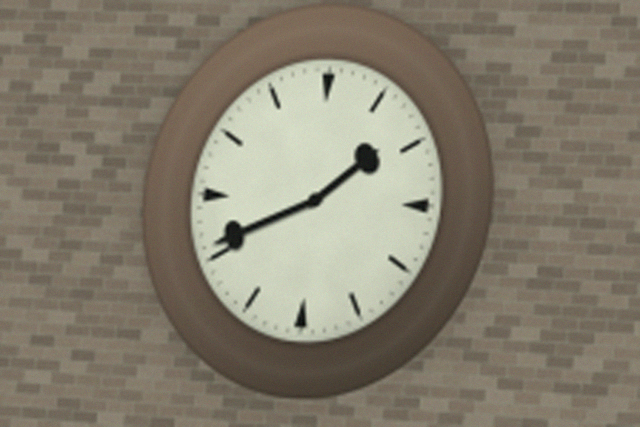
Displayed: 1 h 41 min
